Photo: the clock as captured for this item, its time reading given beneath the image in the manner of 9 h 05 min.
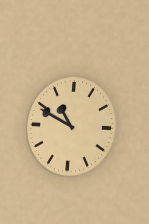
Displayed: 10 h 49 min
